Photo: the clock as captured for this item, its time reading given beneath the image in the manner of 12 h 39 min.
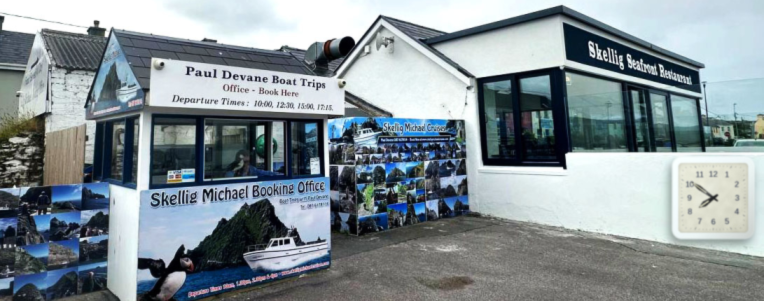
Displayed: 7 h 51 min
